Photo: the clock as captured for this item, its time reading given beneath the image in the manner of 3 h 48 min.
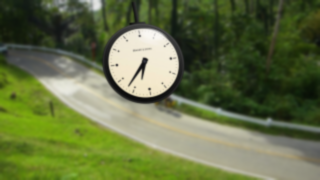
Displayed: 6 h 37 min
